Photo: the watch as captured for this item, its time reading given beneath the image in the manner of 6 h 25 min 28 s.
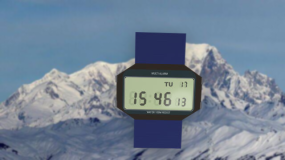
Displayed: 15 h 46 min 13 s
